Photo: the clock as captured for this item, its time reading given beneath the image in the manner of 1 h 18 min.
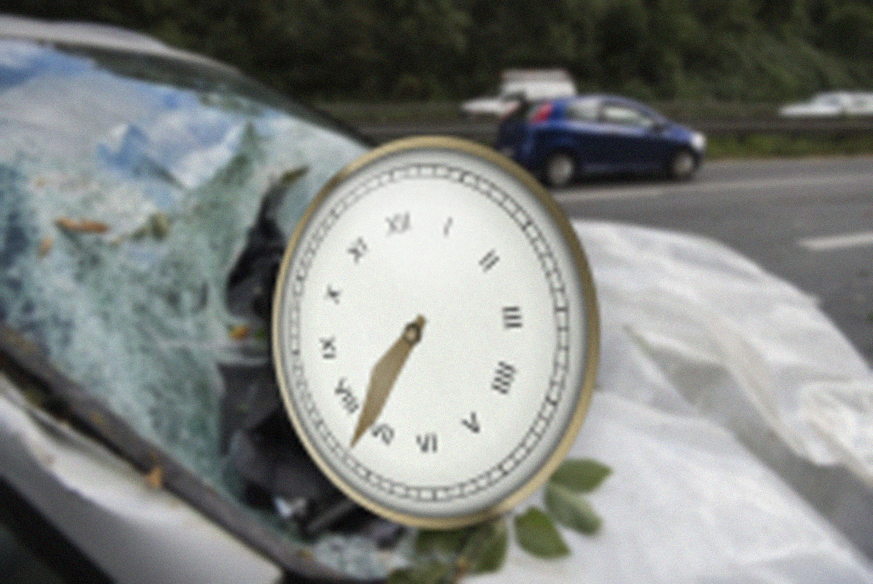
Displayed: 7 h 37 min
